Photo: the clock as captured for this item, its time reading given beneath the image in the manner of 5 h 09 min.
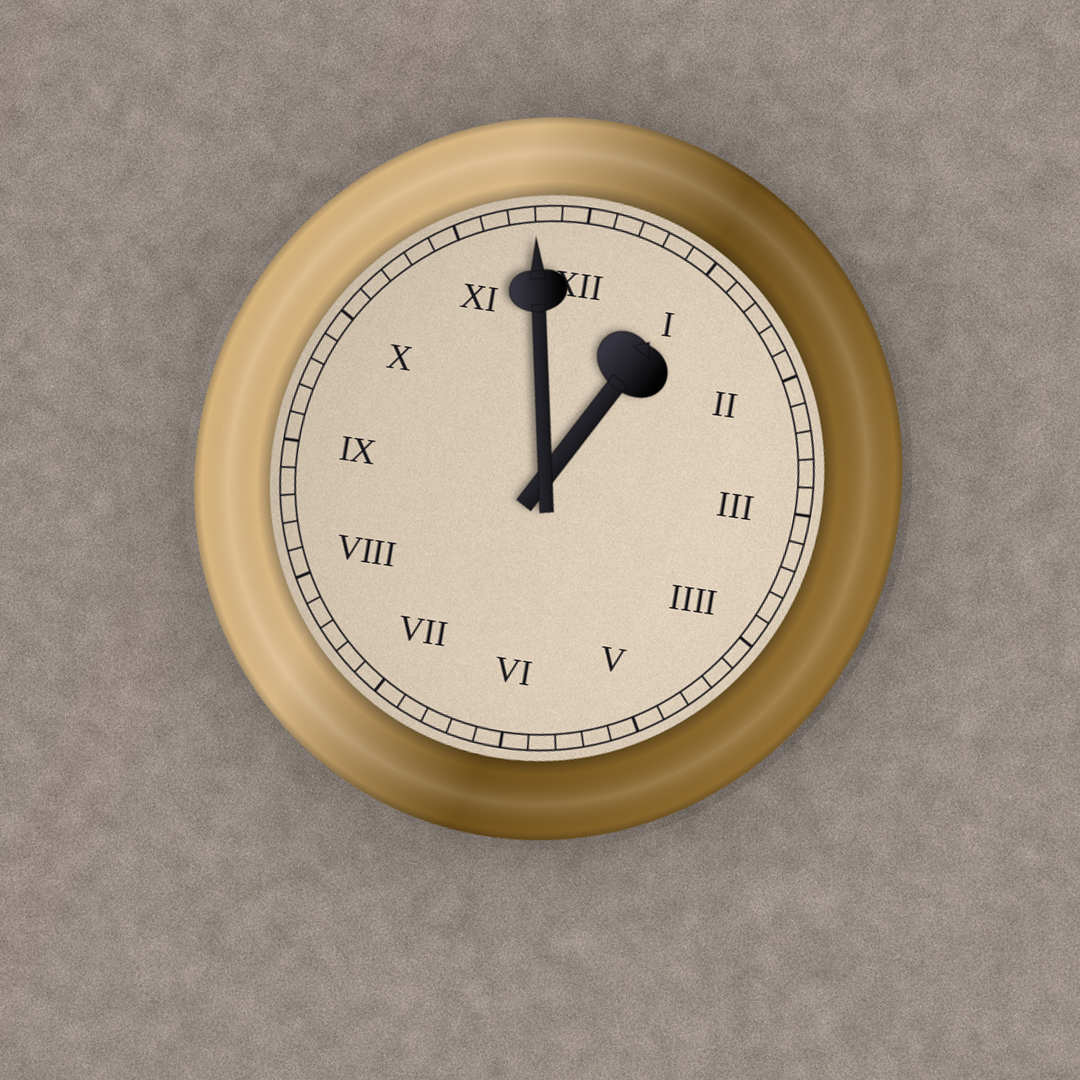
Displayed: 12 h 58 min
